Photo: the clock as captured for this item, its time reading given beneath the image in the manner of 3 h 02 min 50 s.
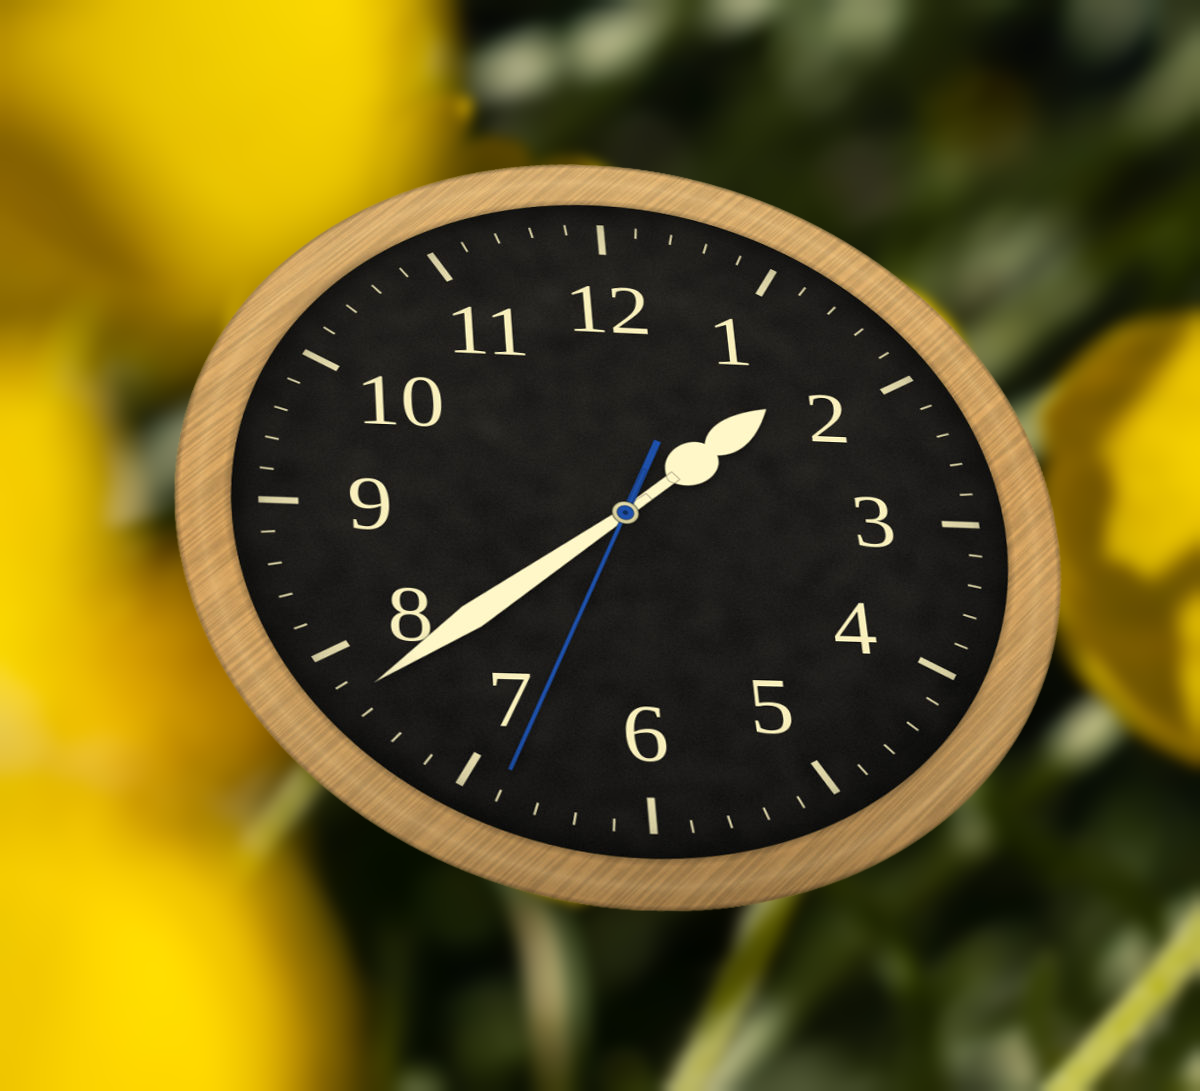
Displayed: 1 h 38 min 34 s
